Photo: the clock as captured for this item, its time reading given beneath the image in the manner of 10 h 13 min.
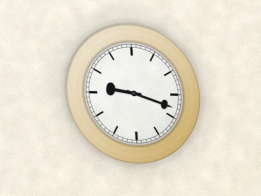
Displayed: 9 h 18 min
